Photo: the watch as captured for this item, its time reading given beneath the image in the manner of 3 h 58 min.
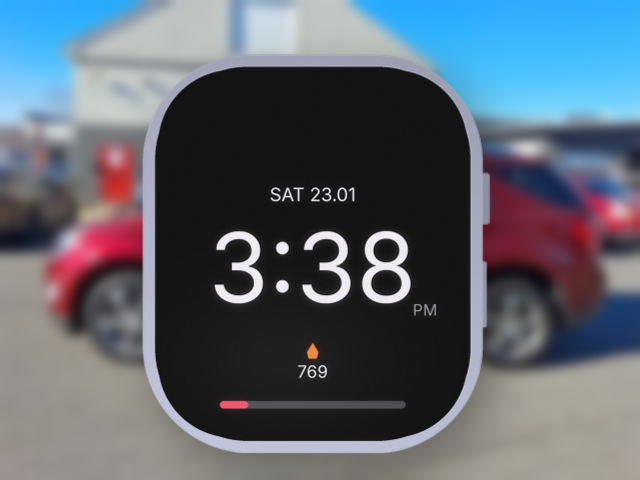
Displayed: 3 h 38 min
